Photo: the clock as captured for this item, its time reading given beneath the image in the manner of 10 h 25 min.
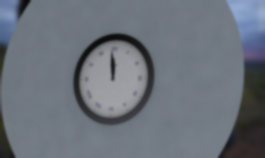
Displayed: 11 h 59 min
